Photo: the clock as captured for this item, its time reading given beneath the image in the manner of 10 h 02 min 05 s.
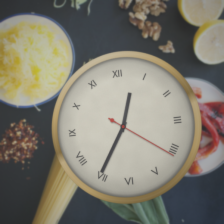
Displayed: 12 h 35 min 21 s
